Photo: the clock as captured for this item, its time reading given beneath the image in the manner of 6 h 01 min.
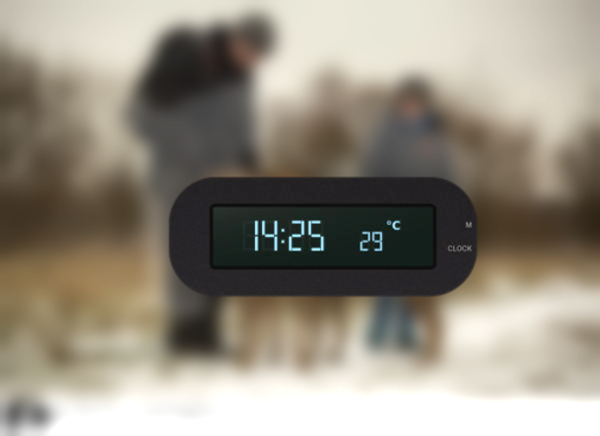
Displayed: 14 h 25 min
